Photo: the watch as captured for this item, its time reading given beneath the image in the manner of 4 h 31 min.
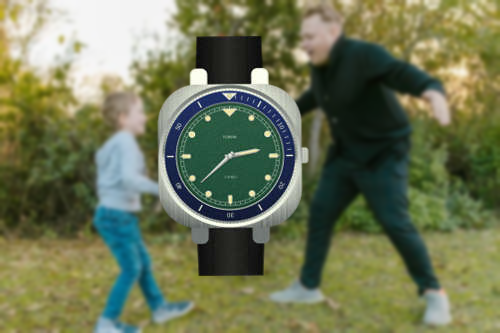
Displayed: 2 h 38 min
